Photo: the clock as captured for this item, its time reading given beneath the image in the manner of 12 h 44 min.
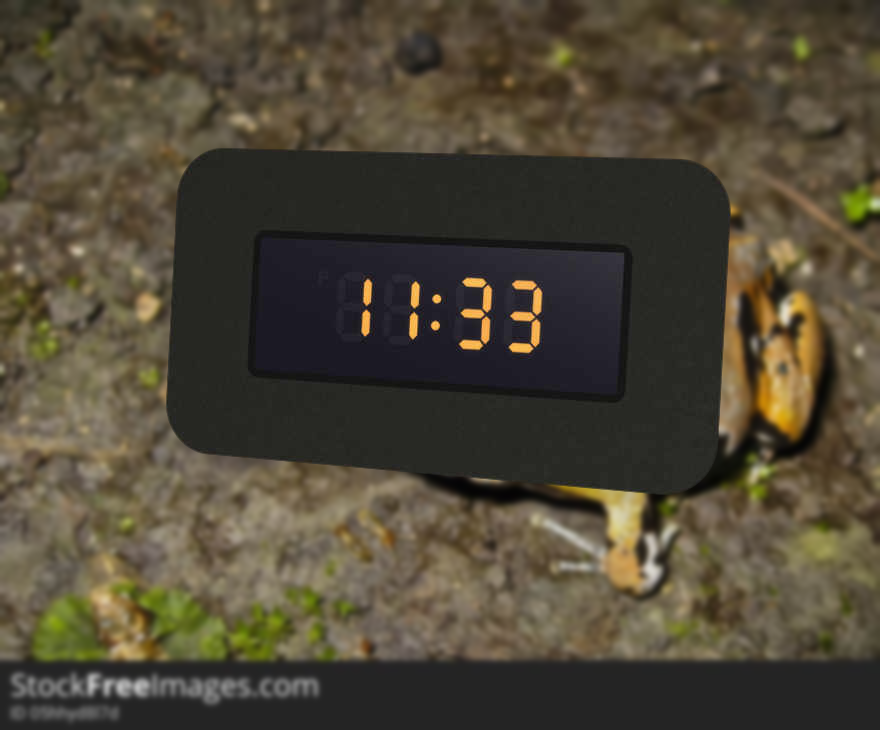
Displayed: 11 h 33 min
